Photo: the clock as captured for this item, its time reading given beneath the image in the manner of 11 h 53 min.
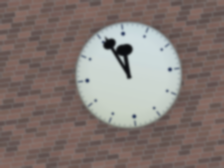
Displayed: 11 h 56 min
